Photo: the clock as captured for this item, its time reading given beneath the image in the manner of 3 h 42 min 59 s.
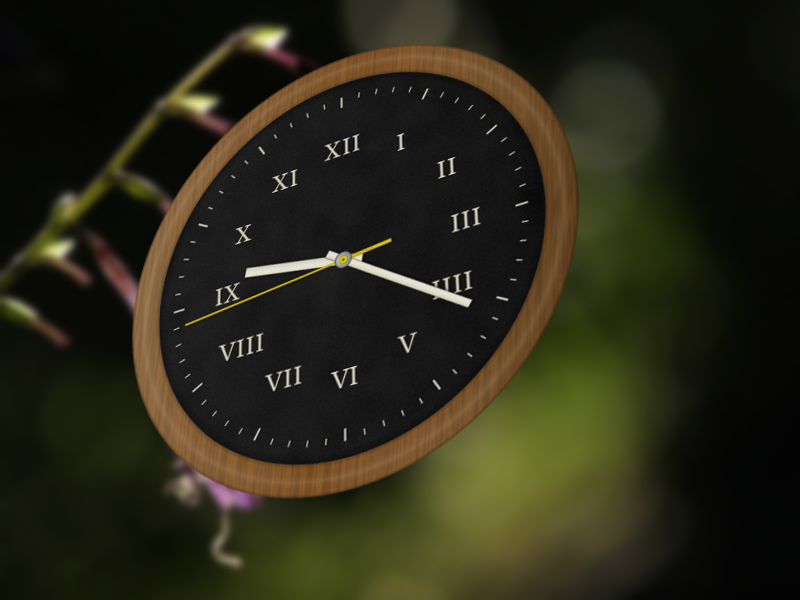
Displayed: 9 h 20 min 44 s
